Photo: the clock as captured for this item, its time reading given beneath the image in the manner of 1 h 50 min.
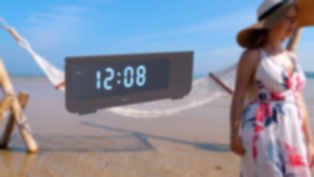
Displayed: 12 h 08 min
